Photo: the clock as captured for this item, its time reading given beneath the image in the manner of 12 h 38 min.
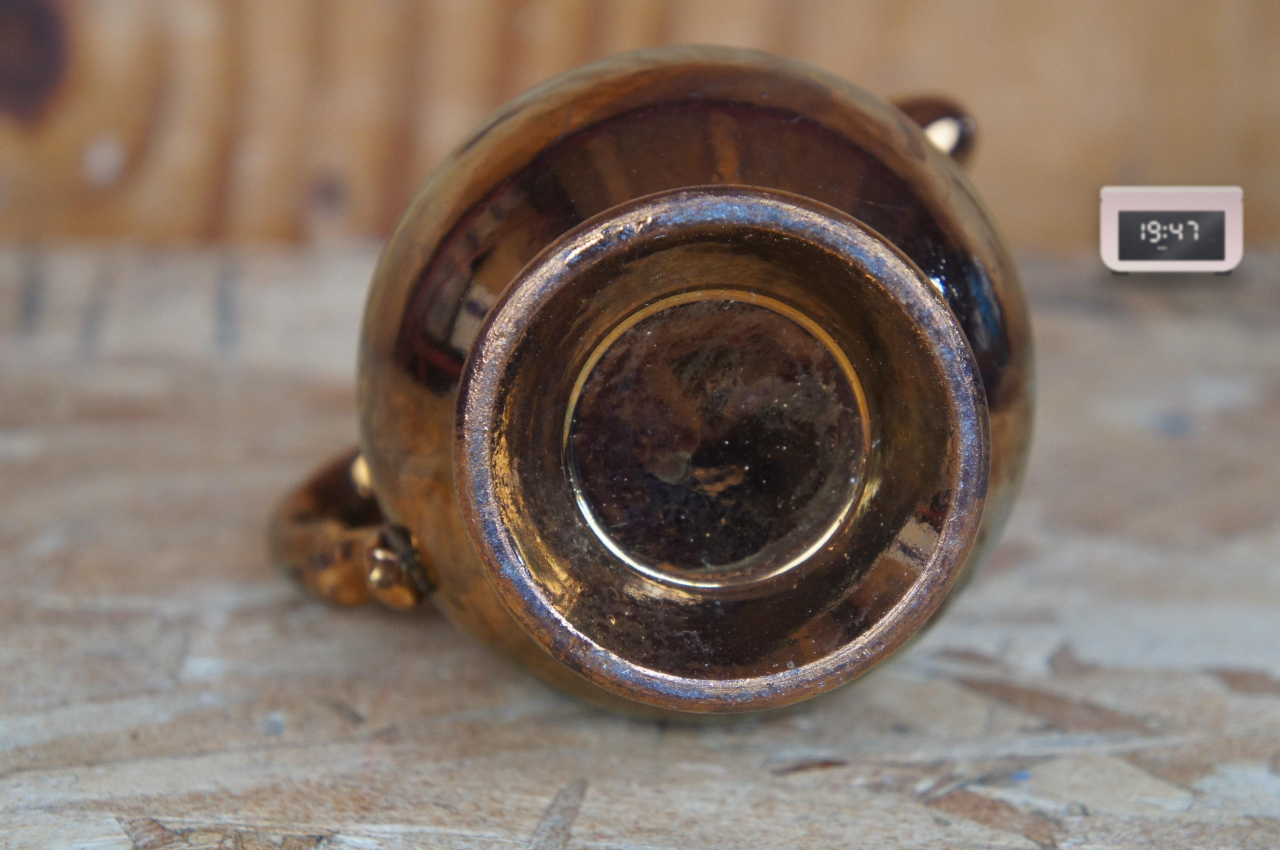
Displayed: 19 h 47 min
